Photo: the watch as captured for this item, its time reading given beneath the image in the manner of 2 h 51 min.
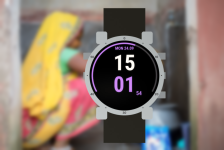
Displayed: 15 h 01 min
